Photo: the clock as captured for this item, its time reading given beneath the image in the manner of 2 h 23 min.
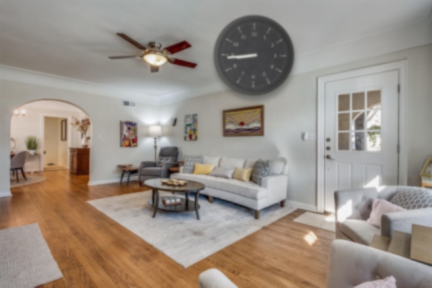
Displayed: 8 h 44 min
